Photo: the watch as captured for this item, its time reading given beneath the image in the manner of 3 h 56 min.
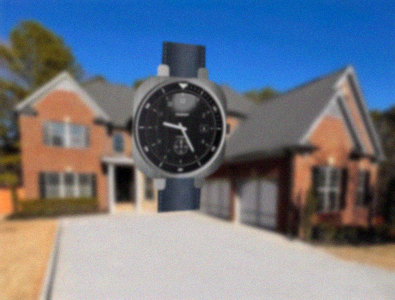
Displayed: 9 h 25 min
